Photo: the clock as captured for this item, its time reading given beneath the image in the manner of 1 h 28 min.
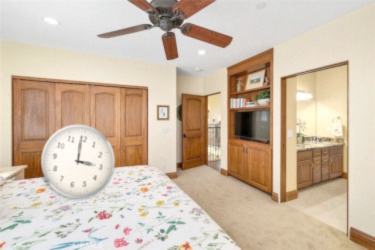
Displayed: 2 h 59 min
